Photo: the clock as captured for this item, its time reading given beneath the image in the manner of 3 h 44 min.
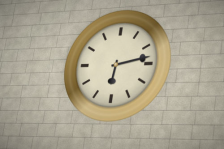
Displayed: 6 h 13 min
